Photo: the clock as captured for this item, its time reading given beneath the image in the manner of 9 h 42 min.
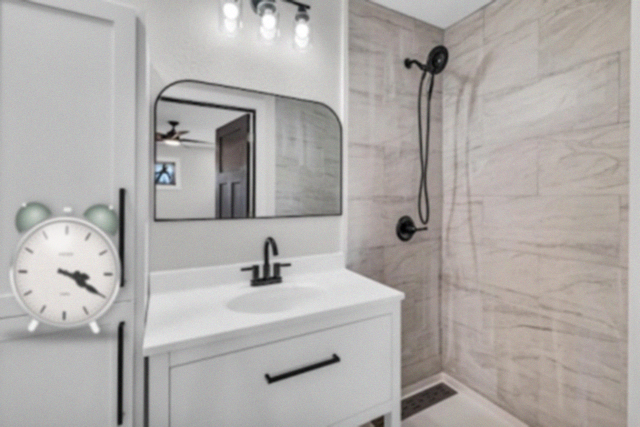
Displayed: 3 h 20 min
